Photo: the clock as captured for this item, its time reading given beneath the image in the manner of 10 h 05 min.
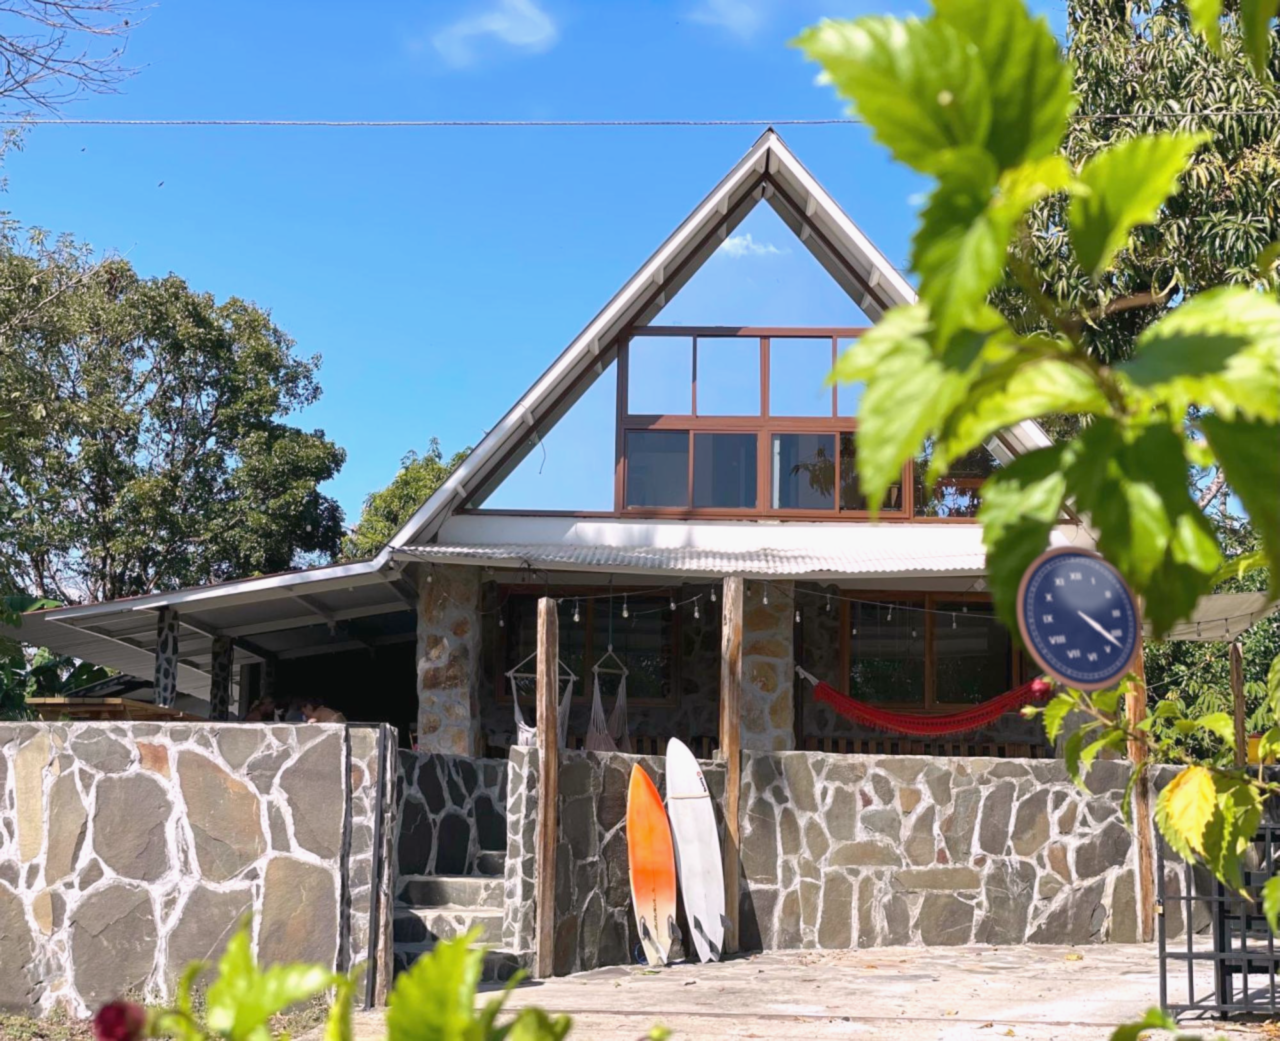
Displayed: 4 h 22 min
